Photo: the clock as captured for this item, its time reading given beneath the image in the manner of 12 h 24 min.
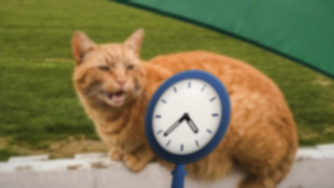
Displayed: 4 h 38 min
